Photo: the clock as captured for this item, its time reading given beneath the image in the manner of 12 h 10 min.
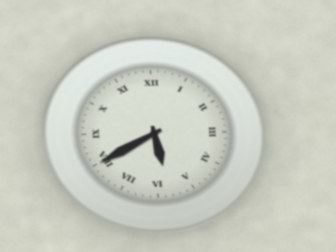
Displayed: 5 h 40 min
